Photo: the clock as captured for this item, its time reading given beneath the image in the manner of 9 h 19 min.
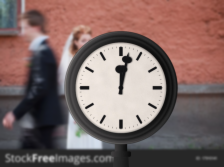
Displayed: 12 h 02 min
